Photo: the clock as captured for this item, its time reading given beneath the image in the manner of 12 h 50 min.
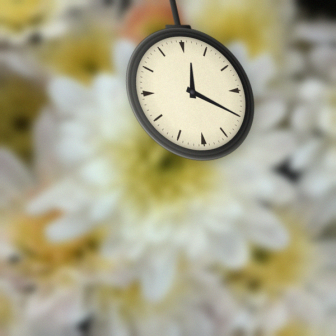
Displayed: 12 h 20 min
